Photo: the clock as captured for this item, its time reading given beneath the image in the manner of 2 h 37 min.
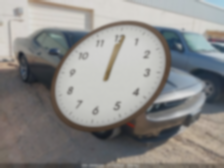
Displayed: 12 h 01 min
